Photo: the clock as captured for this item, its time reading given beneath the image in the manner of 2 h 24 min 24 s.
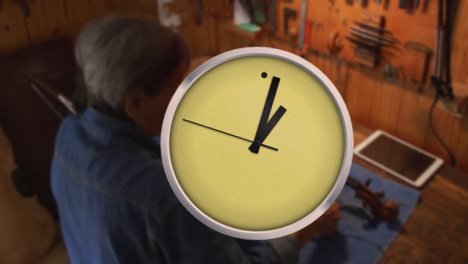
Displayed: 1 h 01 min 47 s
